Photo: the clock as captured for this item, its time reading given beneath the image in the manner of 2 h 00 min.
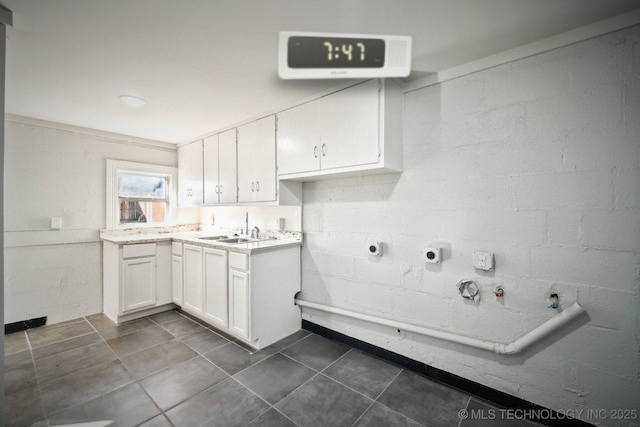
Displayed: 7 h 47 min
